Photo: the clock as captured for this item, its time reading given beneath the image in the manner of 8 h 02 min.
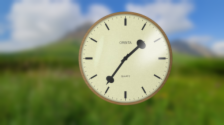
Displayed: 1 h 36 min
